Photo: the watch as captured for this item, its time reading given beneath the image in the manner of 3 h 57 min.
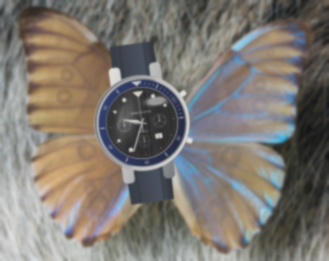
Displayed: 9 h 34 min
